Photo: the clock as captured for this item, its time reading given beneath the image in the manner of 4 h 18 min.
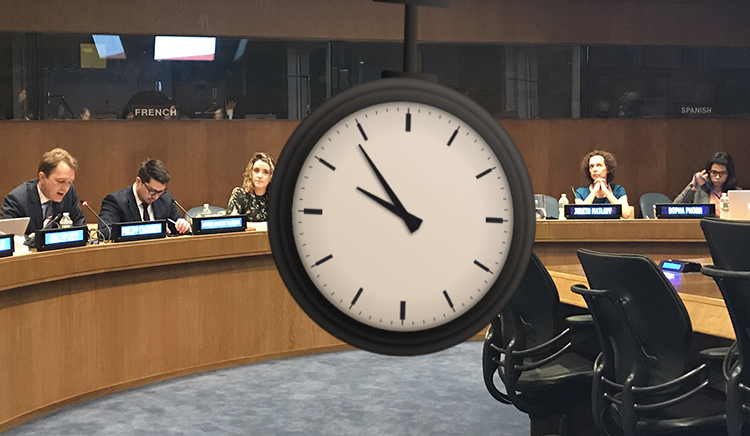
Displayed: 9 h 54 min
